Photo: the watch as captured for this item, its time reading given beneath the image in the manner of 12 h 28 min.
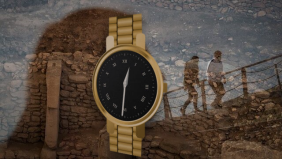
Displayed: 12 h 31 min
